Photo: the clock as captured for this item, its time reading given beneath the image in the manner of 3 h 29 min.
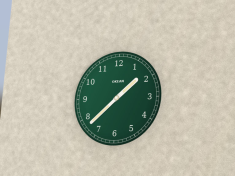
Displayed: 1 h 38 min
